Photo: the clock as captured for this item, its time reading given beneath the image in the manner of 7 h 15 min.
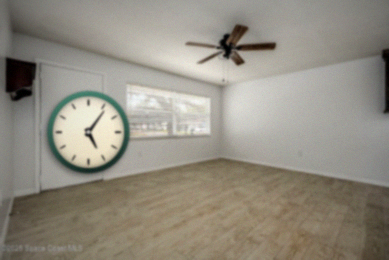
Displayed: 5 h 06 min
